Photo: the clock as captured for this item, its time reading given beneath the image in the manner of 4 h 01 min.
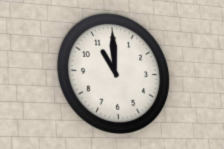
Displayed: 11 h 00 min
